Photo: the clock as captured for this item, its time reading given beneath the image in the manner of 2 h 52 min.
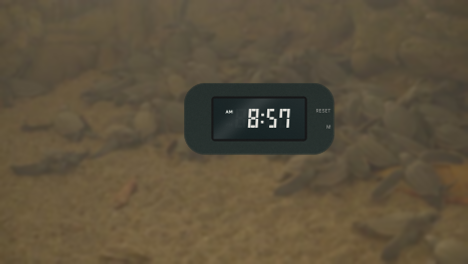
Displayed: 8 h 57 min
